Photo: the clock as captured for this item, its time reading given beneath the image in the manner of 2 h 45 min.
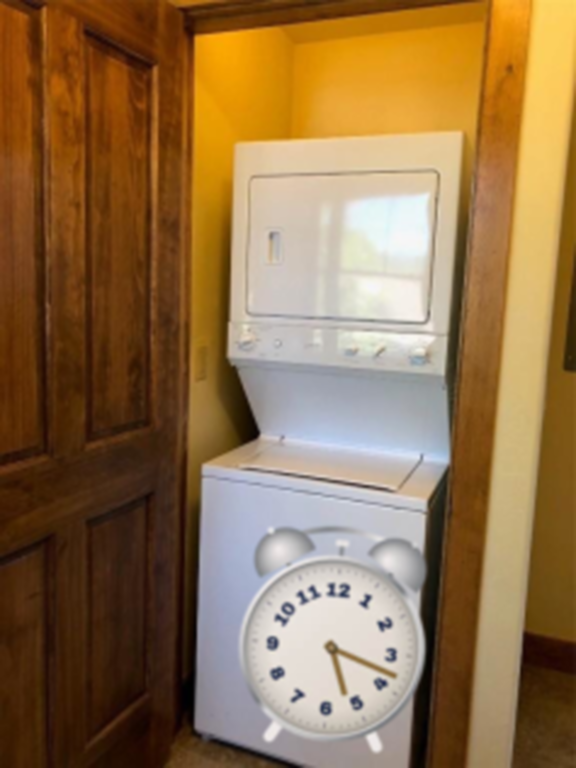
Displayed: 5 h 18 min
